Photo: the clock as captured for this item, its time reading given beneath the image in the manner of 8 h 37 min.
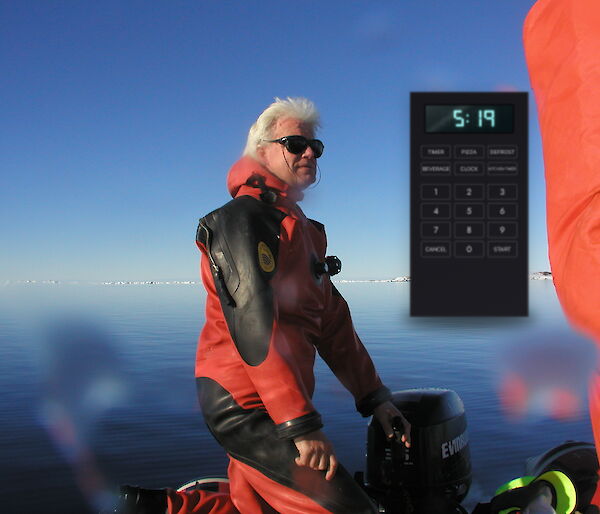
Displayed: 5 h 19 min
